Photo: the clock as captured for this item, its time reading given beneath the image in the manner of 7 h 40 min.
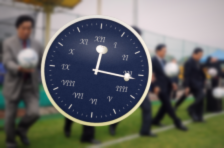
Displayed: 12 h 16 min
